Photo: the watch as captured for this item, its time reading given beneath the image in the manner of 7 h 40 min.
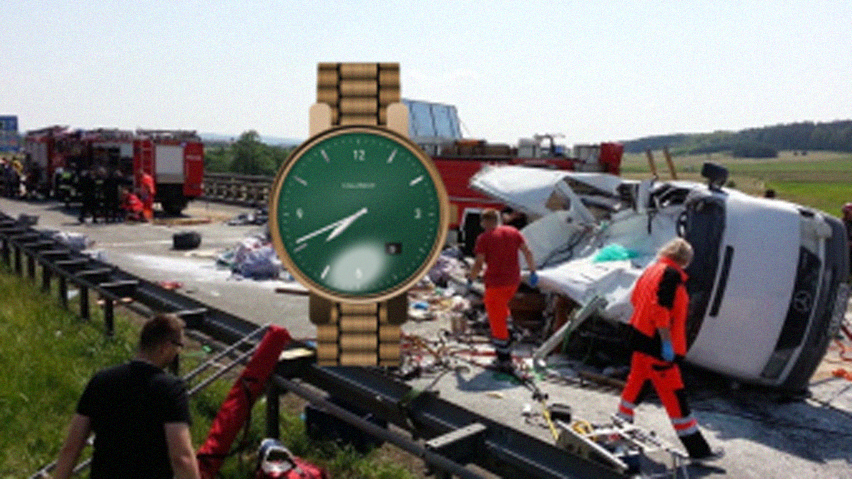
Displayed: 7 h 41 min
